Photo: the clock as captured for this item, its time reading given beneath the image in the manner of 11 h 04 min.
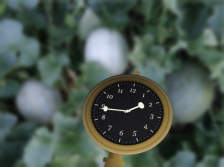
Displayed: 1 h 44 min
